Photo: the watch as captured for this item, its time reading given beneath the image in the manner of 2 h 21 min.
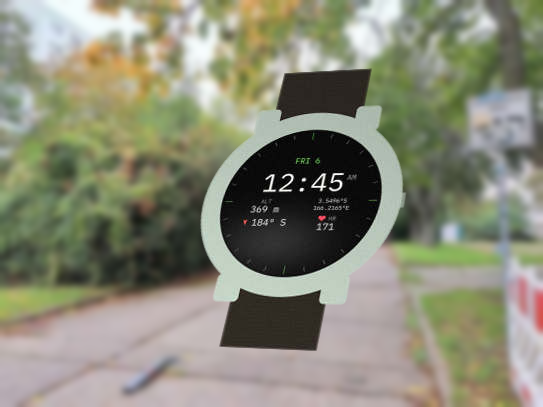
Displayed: 12 h 45 min
